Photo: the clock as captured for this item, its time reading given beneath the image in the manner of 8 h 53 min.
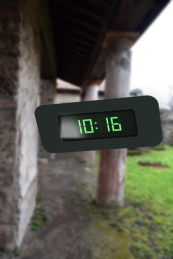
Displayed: 10 h 16 min
